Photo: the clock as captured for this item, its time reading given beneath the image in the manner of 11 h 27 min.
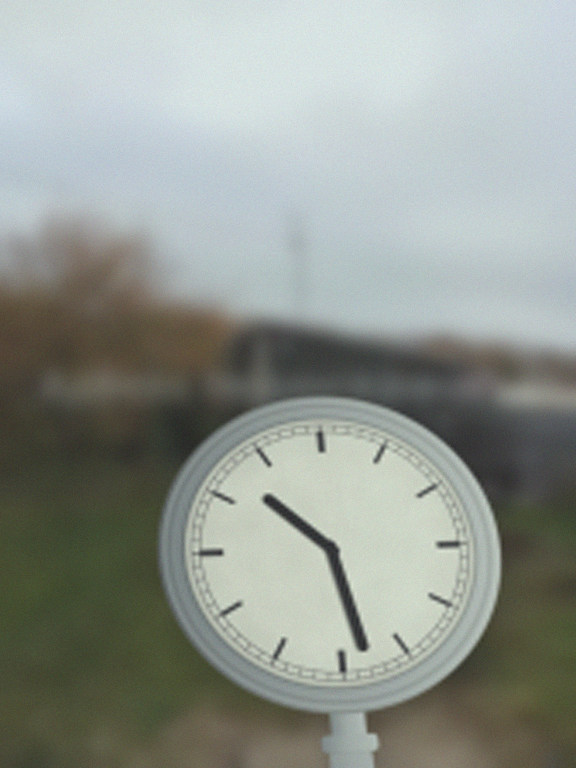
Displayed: 10 h 28 min
